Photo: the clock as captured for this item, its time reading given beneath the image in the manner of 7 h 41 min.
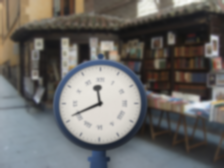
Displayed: 11 h 41 min
